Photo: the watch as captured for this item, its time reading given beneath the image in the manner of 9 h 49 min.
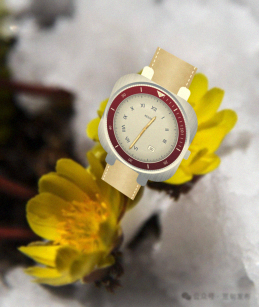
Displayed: 12 h 32 min
